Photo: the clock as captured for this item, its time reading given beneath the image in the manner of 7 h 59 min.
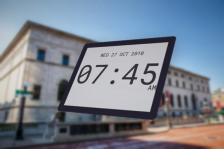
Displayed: 7 h 45 min
